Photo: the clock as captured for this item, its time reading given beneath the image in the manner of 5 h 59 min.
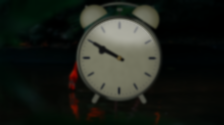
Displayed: 9 h 50 min
